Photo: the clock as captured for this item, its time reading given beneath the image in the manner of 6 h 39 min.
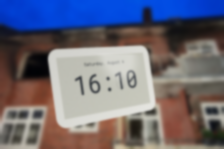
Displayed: 16 h 10 min
